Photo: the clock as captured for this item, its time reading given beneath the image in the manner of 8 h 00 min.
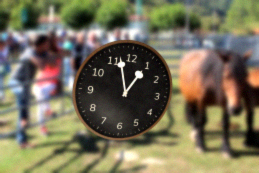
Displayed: 12 h 57 min
